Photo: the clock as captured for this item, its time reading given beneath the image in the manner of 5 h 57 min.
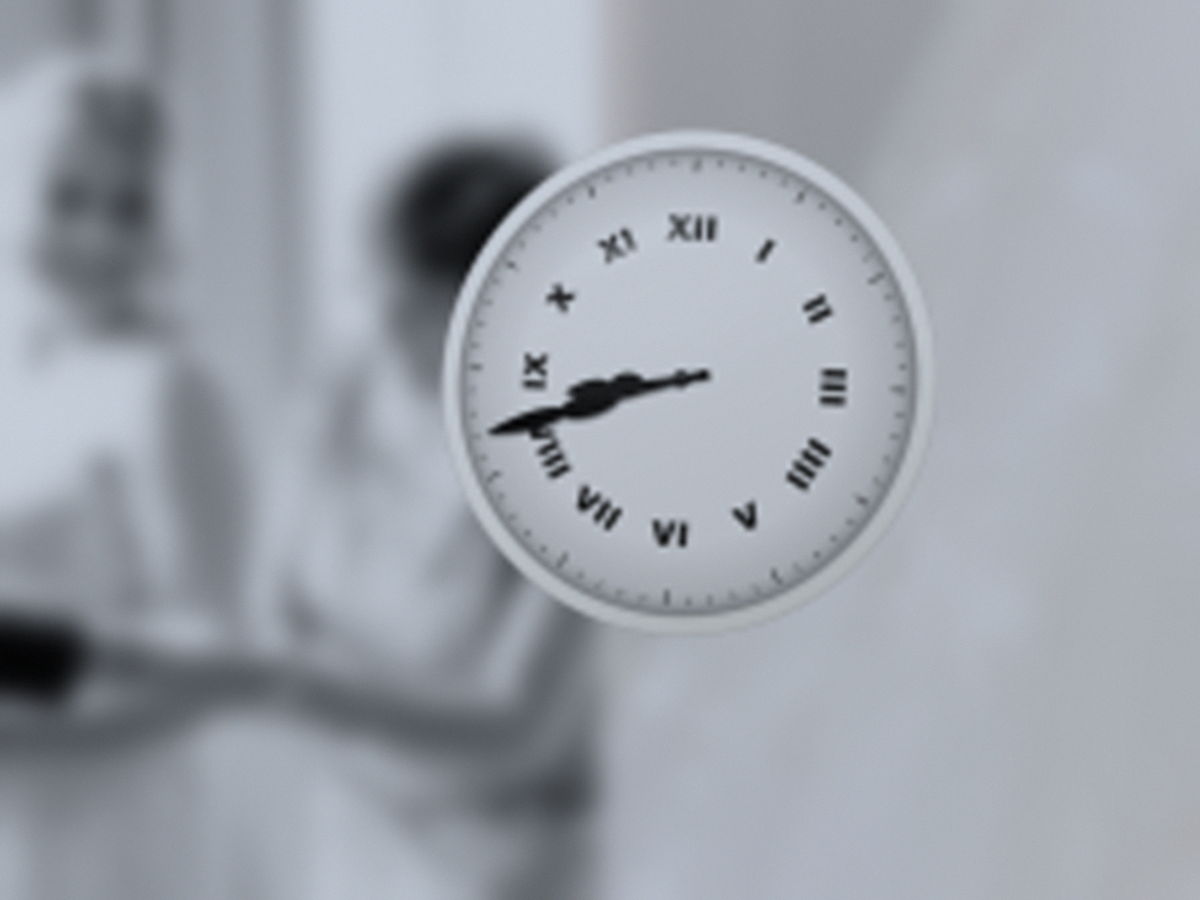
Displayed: 8 h 42 min
